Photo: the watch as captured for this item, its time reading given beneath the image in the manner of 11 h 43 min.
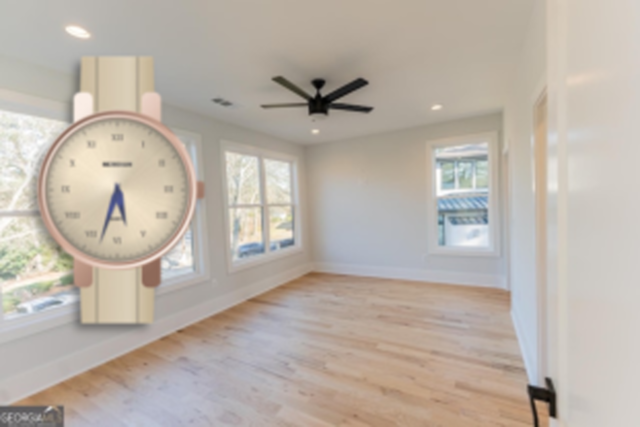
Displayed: 5 h 33 min
